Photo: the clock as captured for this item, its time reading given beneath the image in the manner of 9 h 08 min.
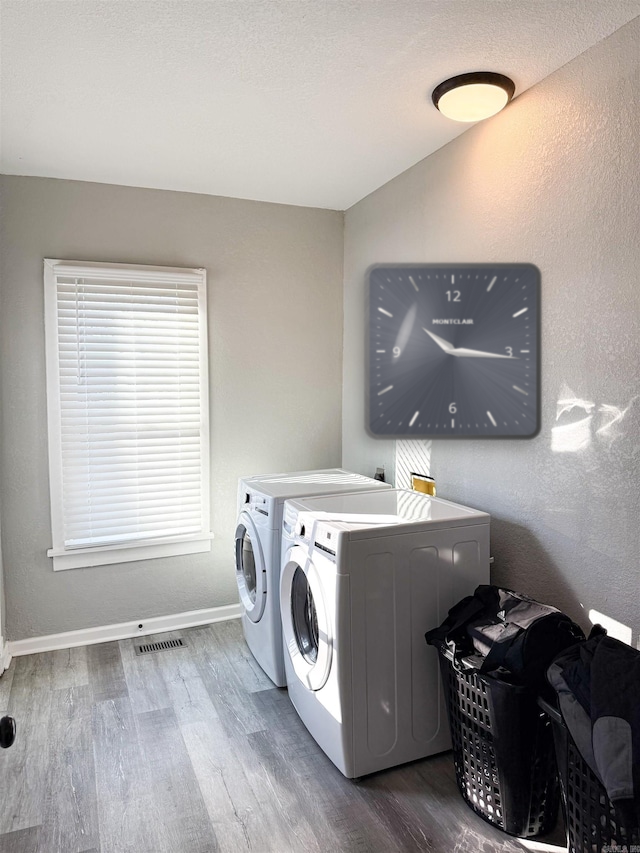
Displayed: 10 h 16 min
